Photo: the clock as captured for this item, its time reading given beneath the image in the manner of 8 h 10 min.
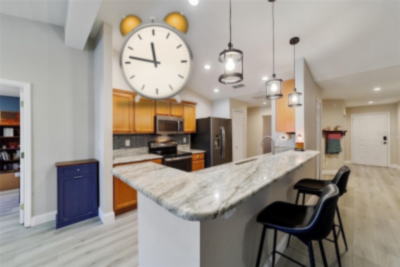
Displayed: 11 h 47 min
